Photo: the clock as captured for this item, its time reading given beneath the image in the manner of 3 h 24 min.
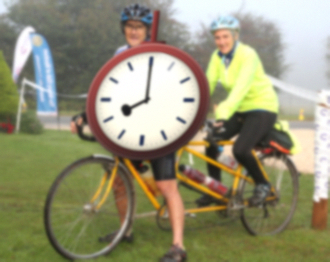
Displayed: 8 h 00 min
